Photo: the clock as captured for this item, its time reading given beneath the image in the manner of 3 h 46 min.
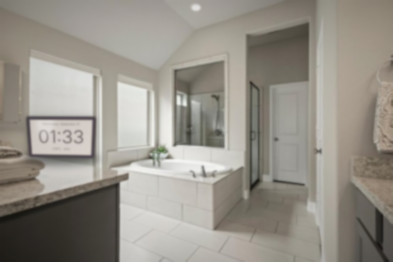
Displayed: 1 h 33 min
